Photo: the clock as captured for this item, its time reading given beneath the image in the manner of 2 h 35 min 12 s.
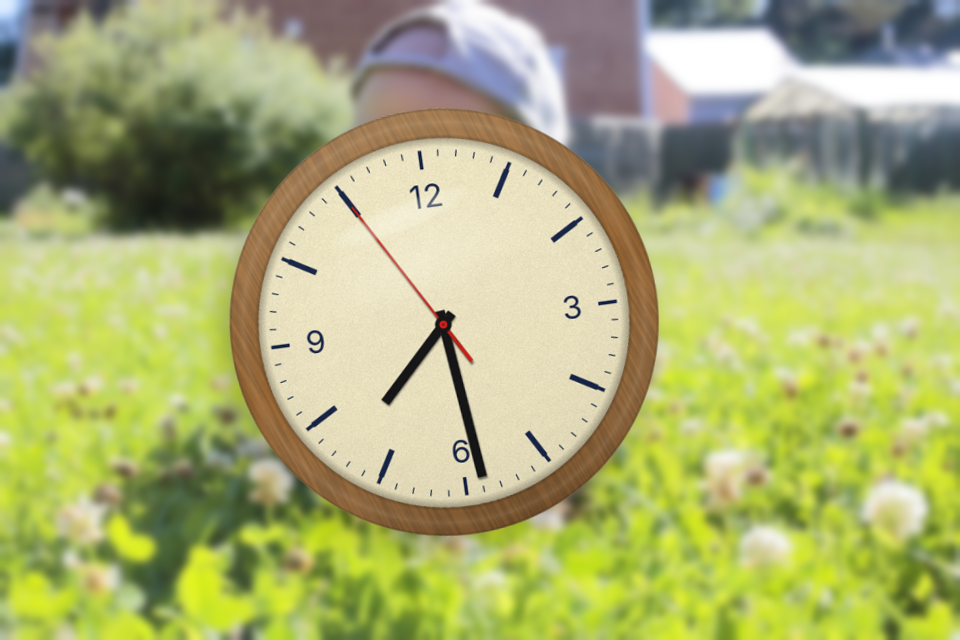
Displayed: 7 h 28 min 55 s
